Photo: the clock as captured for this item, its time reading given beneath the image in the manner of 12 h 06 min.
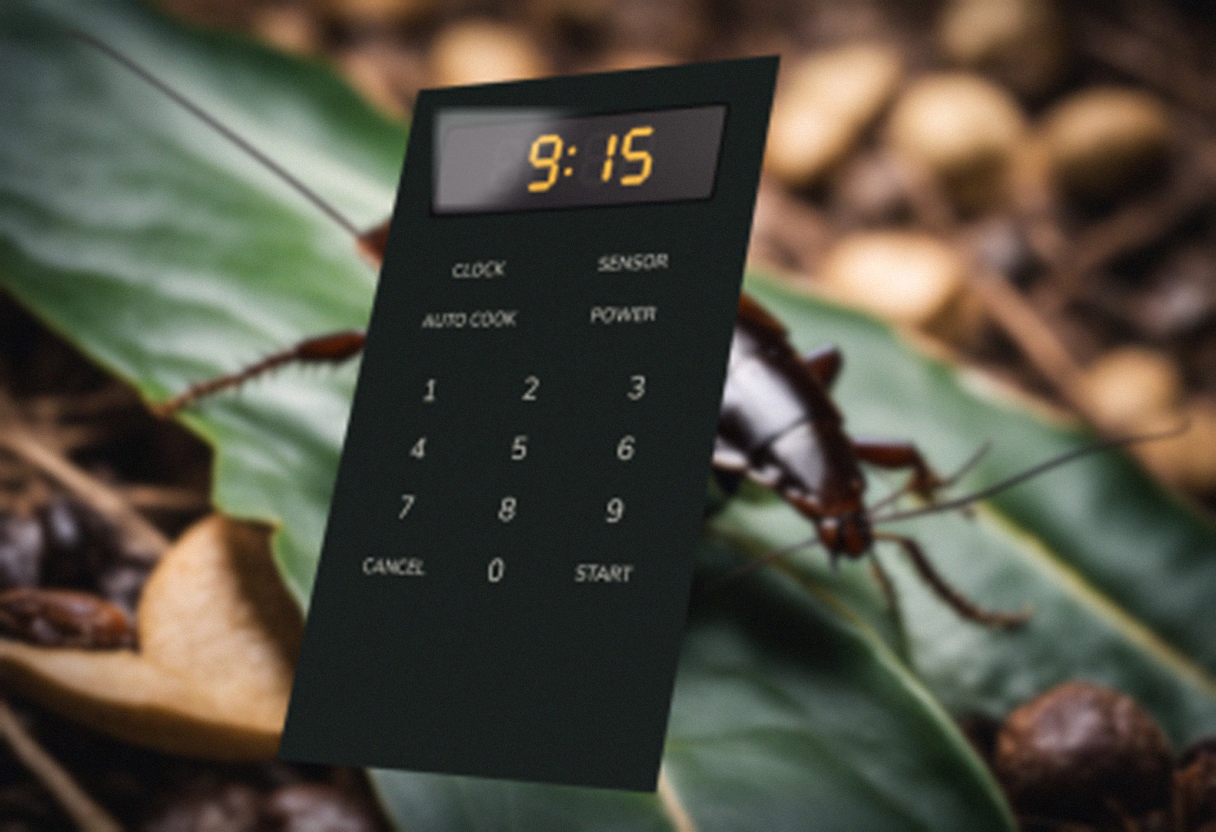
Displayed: 9 h 15 min
